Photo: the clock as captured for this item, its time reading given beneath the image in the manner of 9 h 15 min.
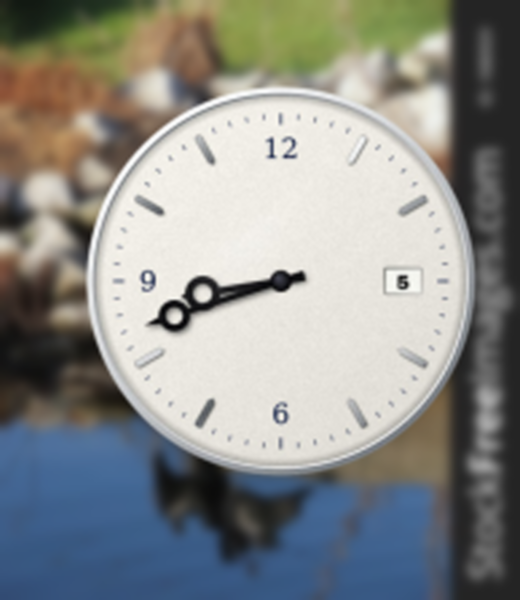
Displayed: 8 h 42 min
